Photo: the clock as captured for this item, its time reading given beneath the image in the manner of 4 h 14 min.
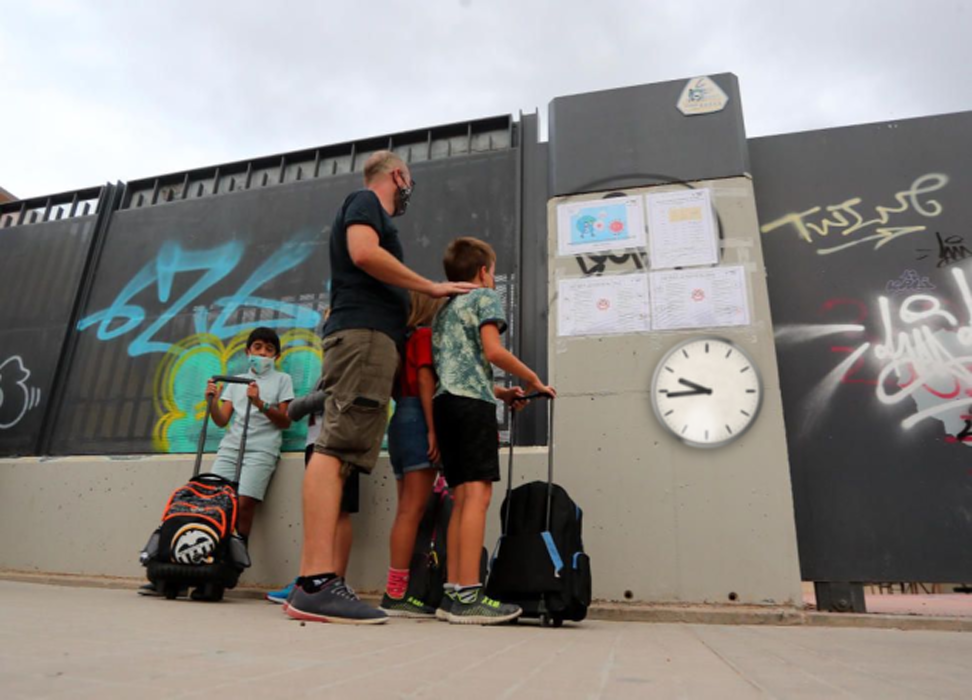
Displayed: 9 h 44 min
